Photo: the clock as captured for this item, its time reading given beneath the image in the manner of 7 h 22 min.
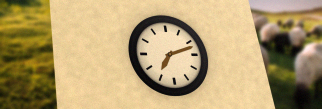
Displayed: 7 h 12 min
